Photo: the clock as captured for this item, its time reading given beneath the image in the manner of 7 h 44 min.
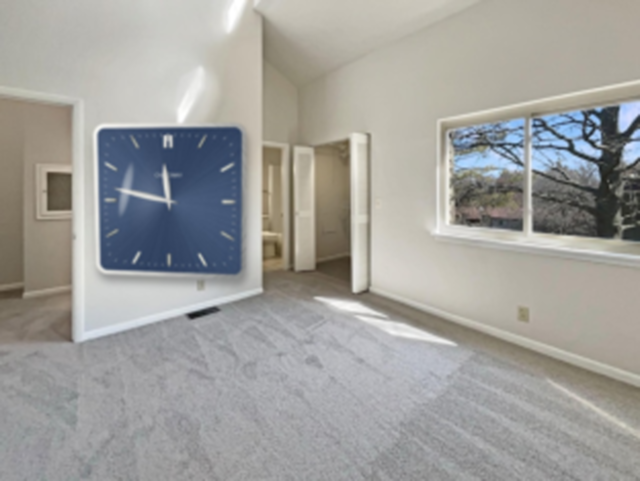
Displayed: 11 h 47 min
